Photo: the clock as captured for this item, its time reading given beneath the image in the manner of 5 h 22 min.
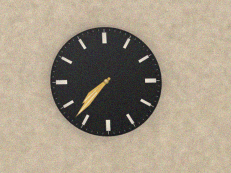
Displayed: 7 h 37 min
